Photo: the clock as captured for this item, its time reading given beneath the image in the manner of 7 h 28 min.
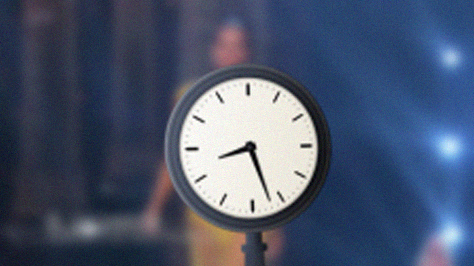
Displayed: 8 h 27 min
